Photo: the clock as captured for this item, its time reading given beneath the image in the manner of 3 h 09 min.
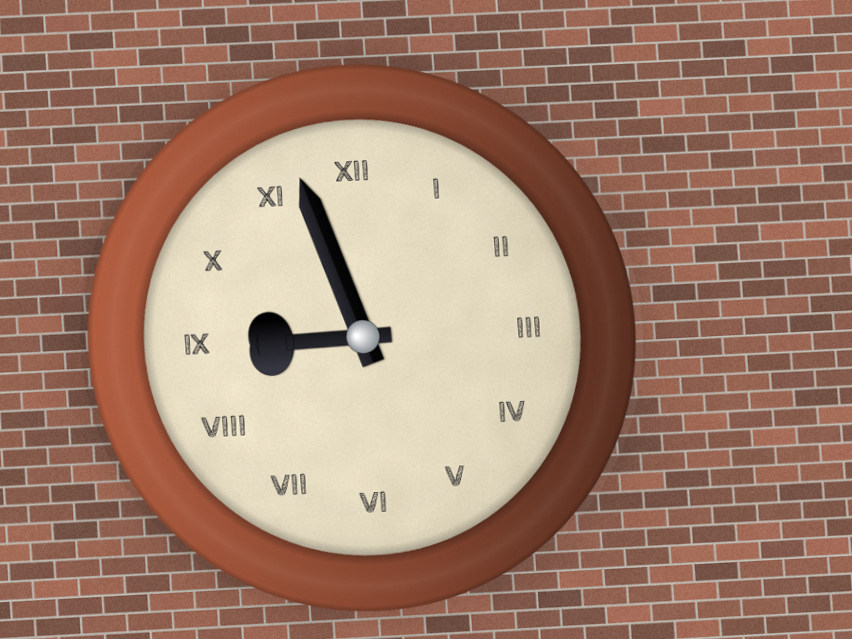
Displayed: 8 h 57 min
